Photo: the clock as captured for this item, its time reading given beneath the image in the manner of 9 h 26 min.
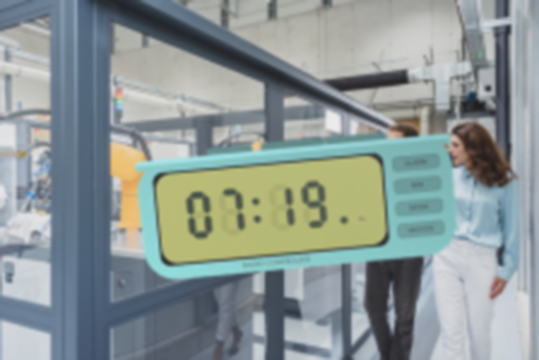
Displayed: 7 h 19 min
